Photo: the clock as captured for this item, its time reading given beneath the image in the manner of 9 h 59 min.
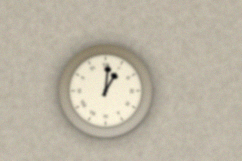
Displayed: 1 h 01 min
